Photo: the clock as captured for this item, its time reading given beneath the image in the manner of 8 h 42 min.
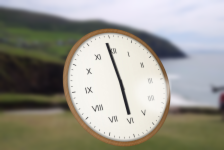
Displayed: 5 h 59 min
